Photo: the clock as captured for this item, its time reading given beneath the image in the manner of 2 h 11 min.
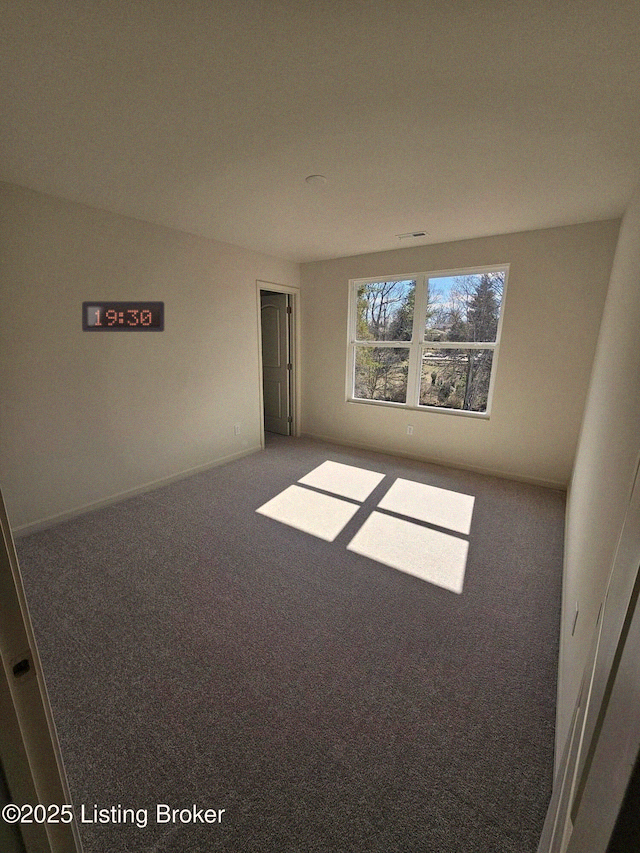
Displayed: 19 h 30 min
